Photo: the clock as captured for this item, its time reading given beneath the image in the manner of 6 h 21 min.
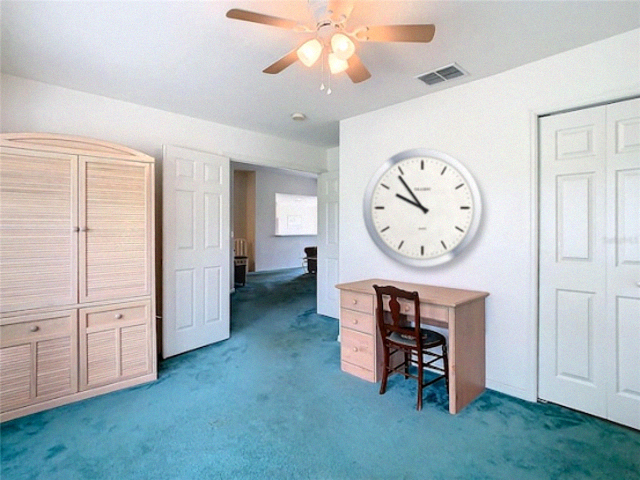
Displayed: 9 h 54 min
